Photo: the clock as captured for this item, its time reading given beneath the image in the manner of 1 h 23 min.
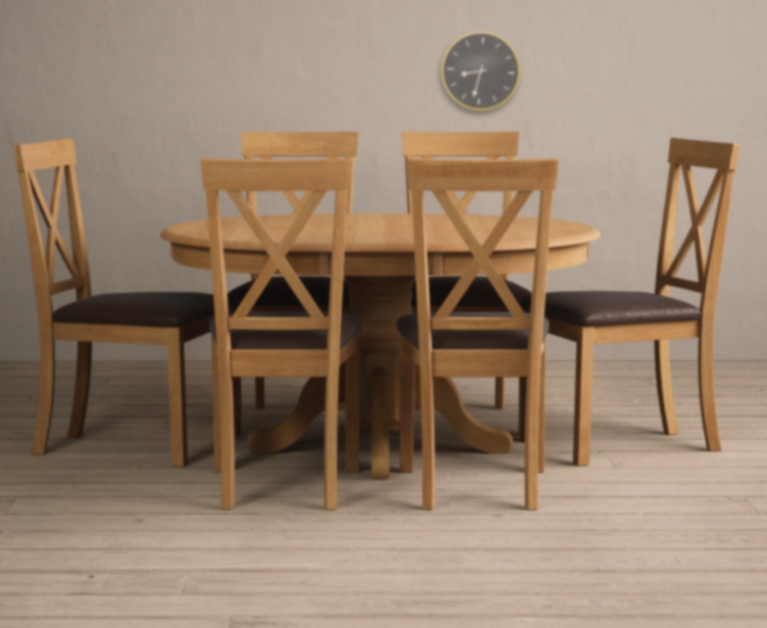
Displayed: 8 h 32 min
